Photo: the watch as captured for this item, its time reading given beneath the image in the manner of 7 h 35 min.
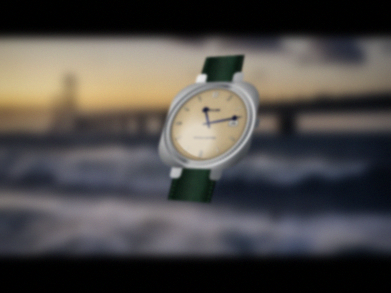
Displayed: 11 h 13 min
